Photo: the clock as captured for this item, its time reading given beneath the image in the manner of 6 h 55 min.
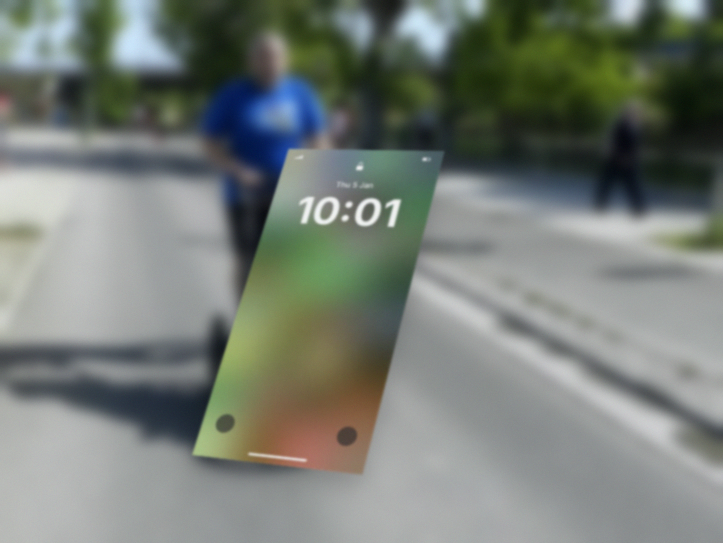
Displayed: 10 h 01 min
